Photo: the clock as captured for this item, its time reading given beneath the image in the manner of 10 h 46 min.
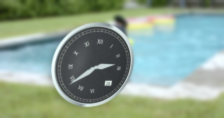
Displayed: 2 h 39 min
